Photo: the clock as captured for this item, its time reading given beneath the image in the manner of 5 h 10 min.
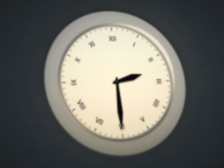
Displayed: 2 h 30 min
